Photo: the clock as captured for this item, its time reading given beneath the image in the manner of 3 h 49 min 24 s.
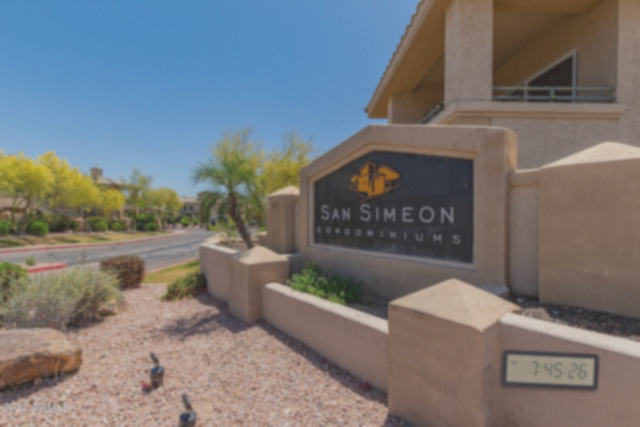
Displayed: 7 h 45 min 26 s
